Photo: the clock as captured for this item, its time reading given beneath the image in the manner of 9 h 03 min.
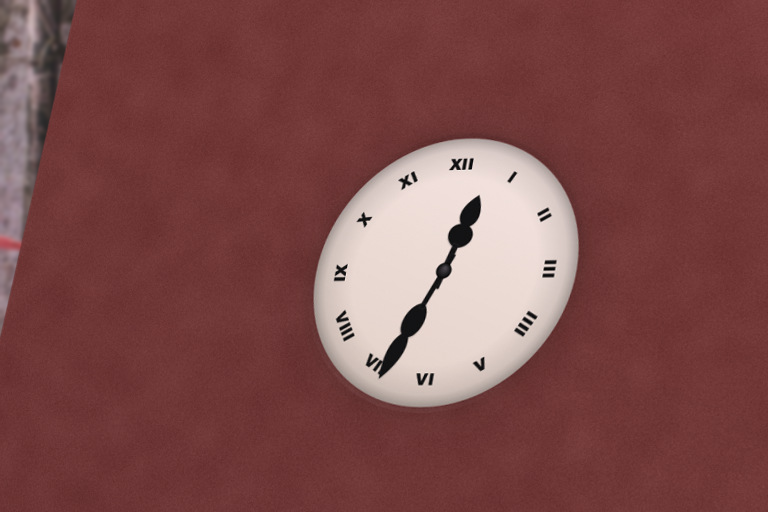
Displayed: 12 h 34 min
